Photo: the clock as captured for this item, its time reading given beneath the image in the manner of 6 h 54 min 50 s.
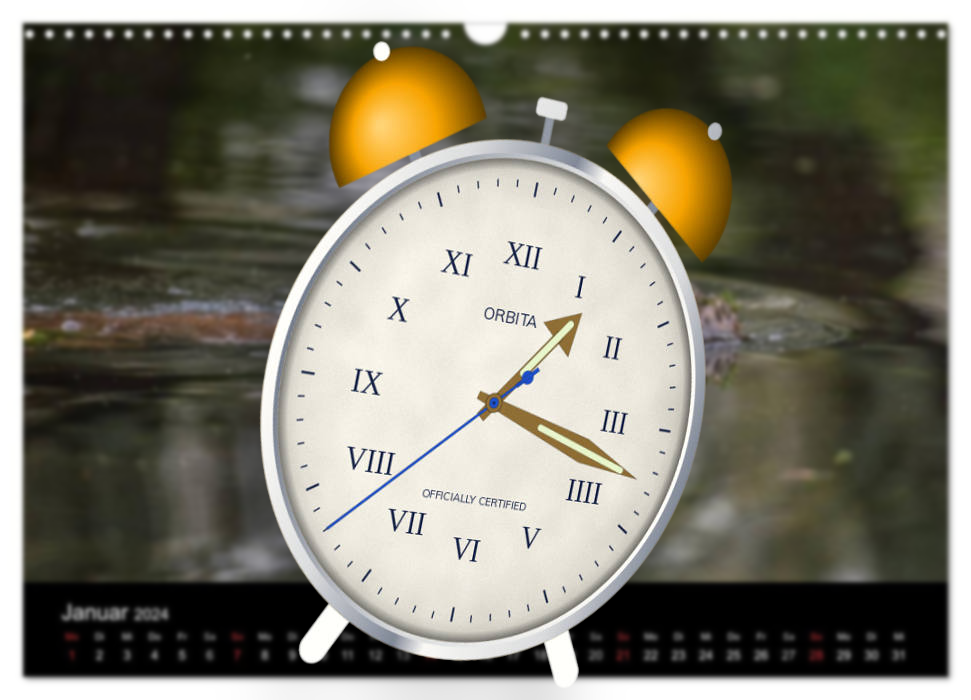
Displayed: 1 h 17 min 38 s
